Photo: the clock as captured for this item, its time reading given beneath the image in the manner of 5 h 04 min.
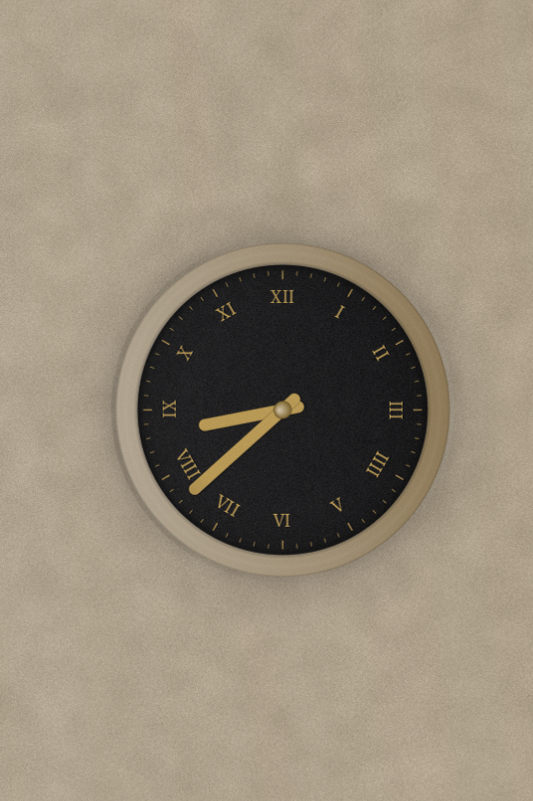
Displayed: 8 h 38 min
